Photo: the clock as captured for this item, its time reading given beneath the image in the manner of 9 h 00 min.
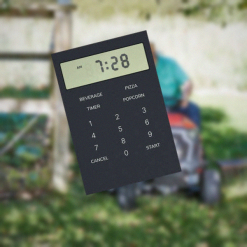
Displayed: 7 h 28 min
